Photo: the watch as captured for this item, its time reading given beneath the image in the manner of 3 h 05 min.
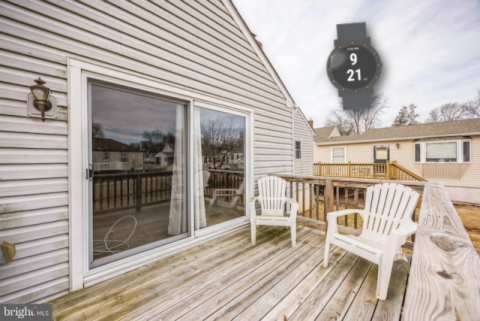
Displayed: 9 h 21 min
